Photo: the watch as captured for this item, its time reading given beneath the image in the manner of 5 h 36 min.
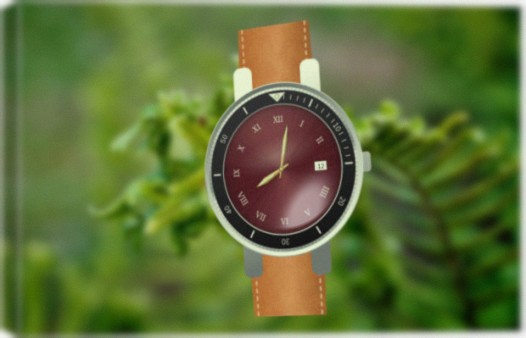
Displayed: 8 h 02 min
